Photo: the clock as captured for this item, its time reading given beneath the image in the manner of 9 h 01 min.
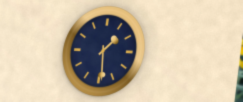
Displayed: 1 h 29 min
